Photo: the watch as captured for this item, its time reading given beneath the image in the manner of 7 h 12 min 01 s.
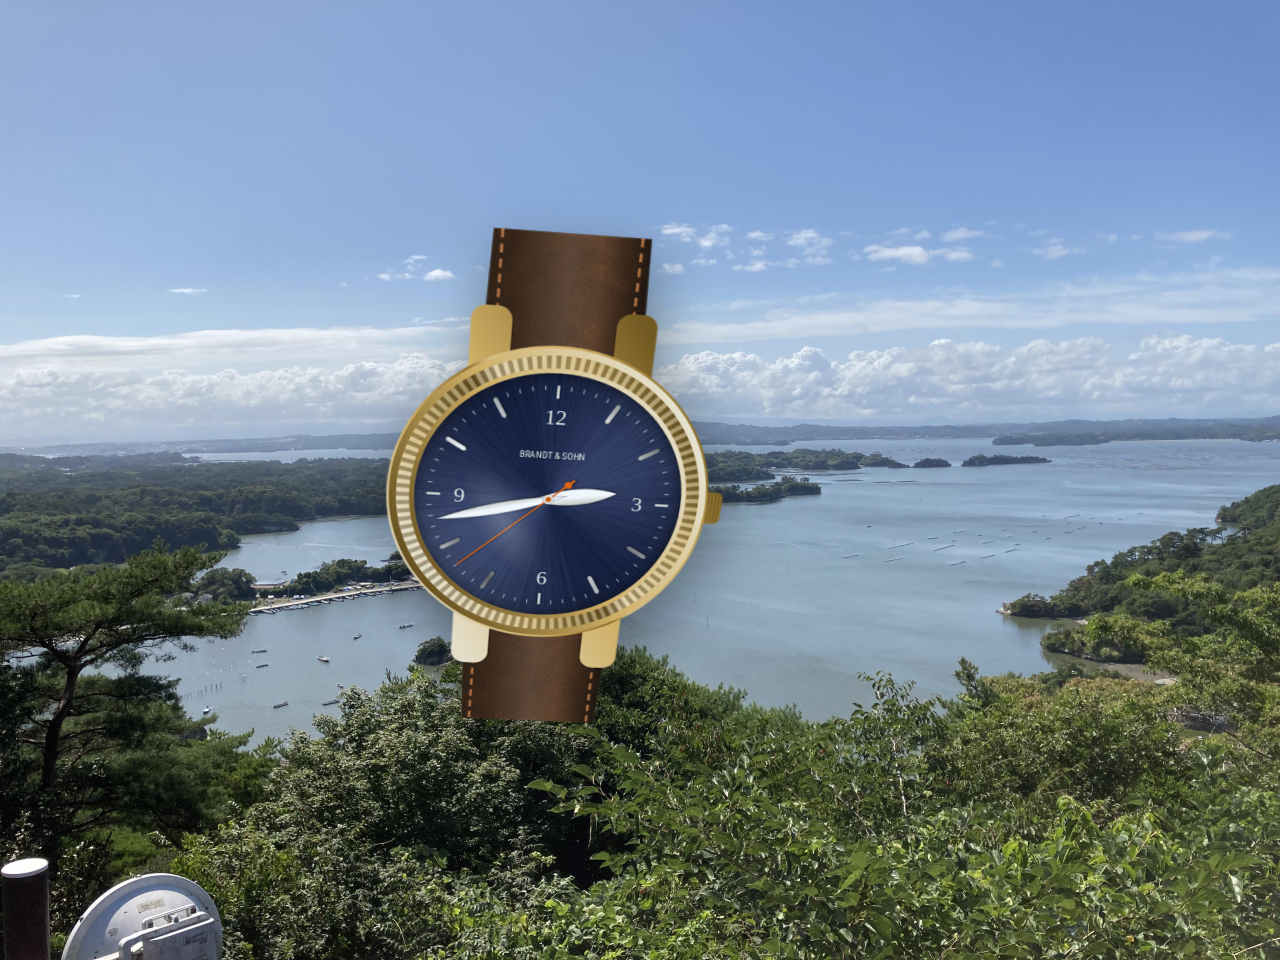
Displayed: 2 h 42 min 38 s
